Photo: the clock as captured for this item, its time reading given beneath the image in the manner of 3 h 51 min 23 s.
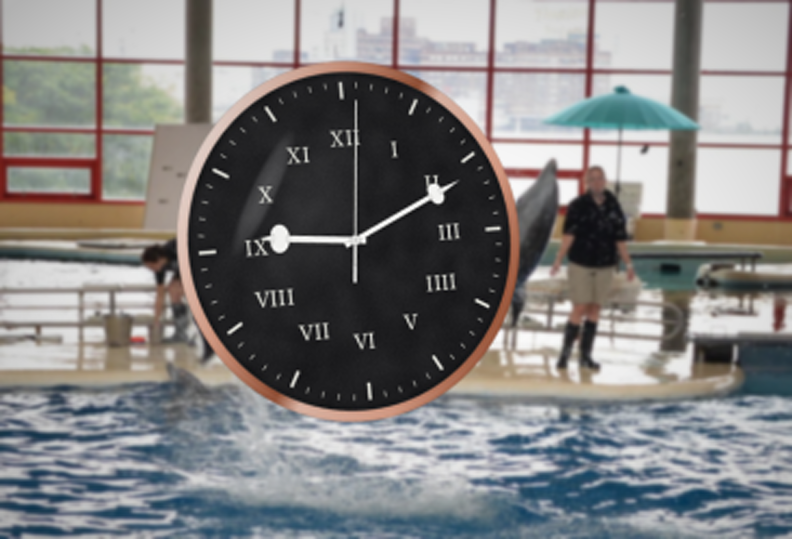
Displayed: 9 h 11 min 01 s
